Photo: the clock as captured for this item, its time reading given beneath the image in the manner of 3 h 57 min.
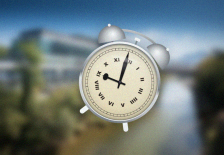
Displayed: 8 h 59 min
